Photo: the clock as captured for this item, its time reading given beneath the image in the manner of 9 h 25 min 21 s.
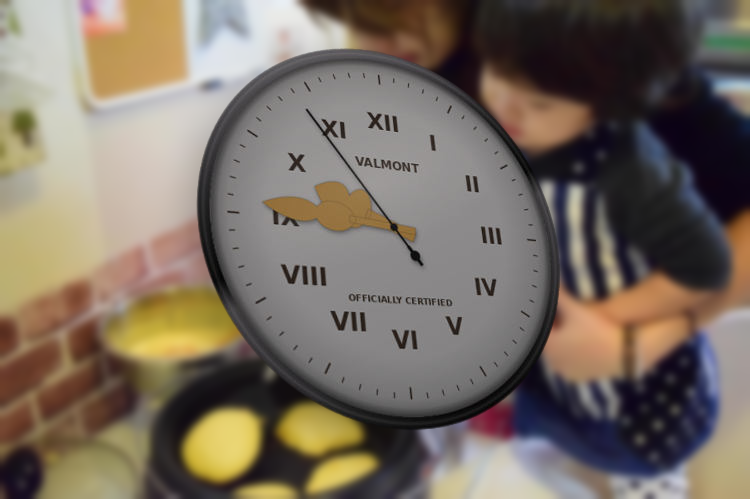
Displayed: 9 h 45 min 54 s
